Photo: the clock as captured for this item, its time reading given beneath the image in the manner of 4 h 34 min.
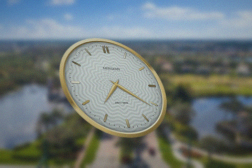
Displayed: 7 h 21 min
